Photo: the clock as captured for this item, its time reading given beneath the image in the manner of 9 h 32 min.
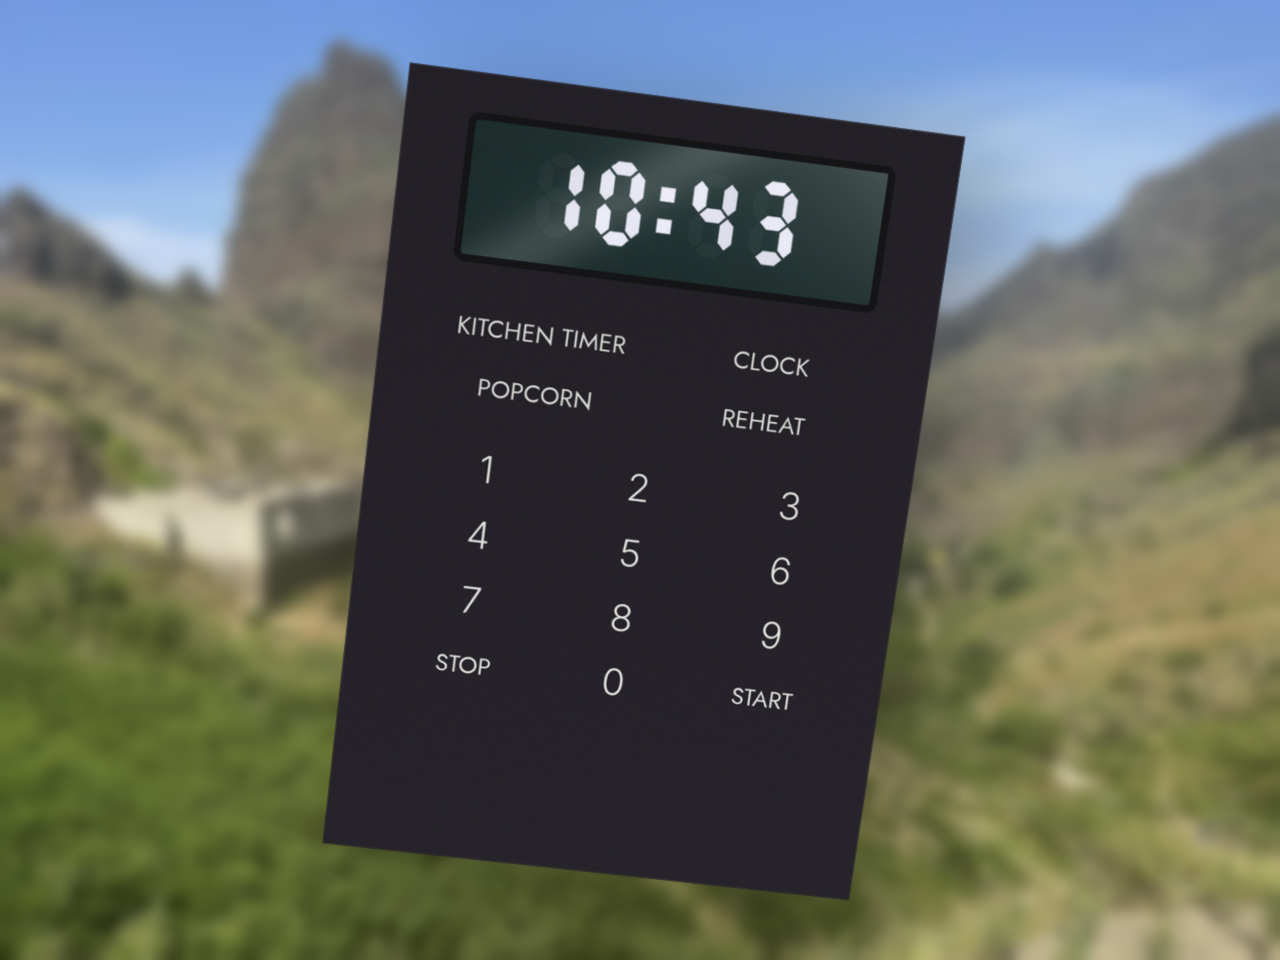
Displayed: 10 h 43 min
